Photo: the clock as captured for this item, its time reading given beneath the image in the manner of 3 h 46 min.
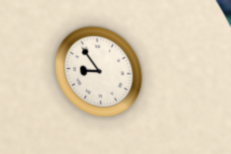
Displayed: 8 h 54 min
